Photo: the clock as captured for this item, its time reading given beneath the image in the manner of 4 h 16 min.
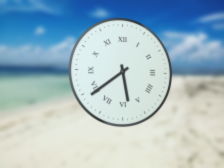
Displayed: 5 h 39 min
